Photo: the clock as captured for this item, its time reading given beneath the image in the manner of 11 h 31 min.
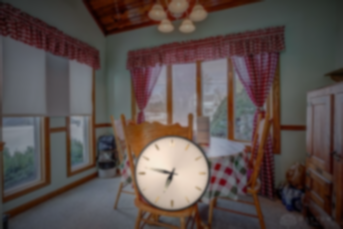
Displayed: 6 h 47 min
